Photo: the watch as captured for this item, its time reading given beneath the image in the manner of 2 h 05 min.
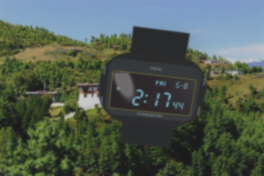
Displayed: 2 h 17 min
